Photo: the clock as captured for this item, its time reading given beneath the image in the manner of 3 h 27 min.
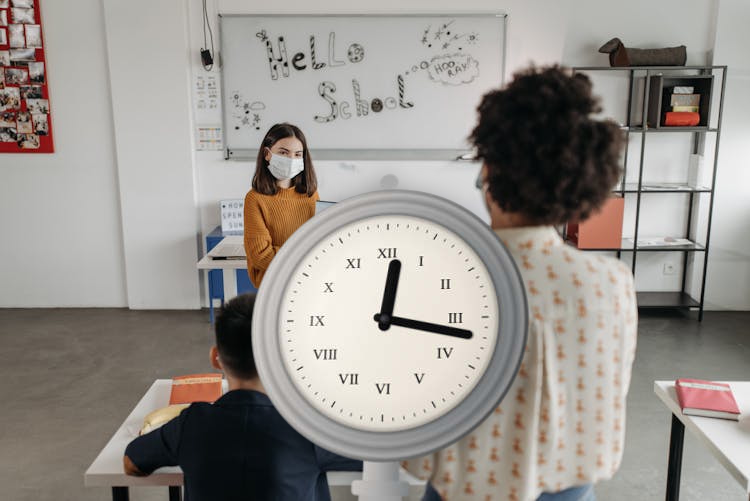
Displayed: 12 h 17 min
